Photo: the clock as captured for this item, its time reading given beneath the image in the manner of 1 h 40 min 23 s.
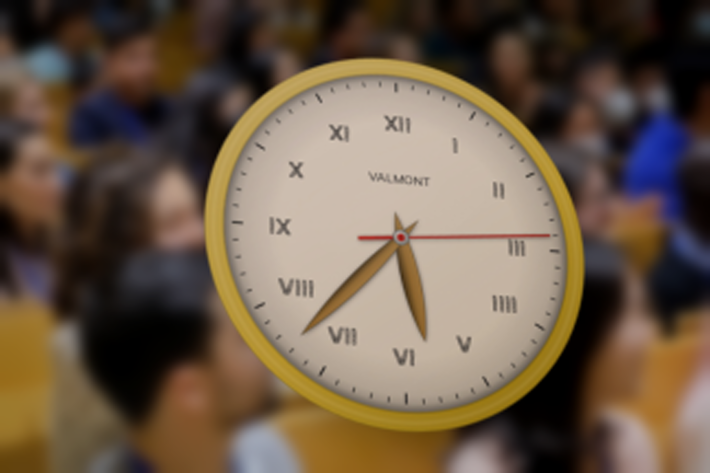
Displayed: 5 h 37 min 14 s
